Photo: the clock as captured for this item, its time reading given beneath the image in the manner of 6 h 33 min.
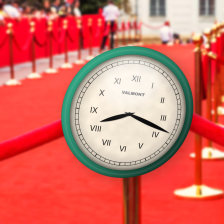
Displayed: 8 h 18 min
